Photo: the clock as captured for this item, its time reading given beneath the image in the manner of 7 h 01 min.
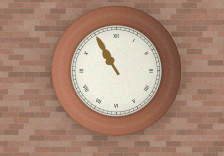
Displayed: 10 h 55 min
